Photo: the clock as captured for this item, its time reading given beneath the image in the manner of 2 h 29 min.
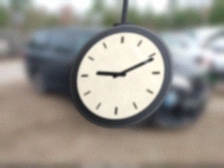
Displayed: 9 h 11 min
